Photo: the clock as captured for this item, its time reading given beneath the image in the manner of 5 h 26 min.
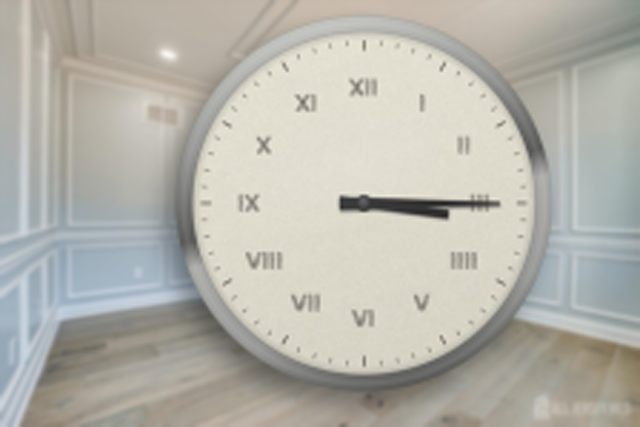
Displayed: 3 h 15 min
